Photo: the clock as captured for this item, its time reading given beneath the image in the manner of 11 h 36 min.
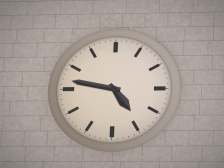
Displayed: 4 h 47 min
